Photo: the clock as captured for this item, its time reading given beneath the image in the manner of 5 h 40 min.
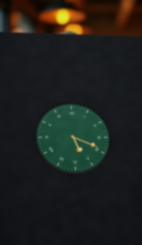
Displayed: 5 h 19 min
